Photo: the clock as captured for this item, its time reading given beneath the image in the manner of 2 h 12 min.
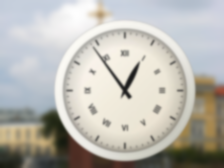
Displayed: 12 h 54 min
